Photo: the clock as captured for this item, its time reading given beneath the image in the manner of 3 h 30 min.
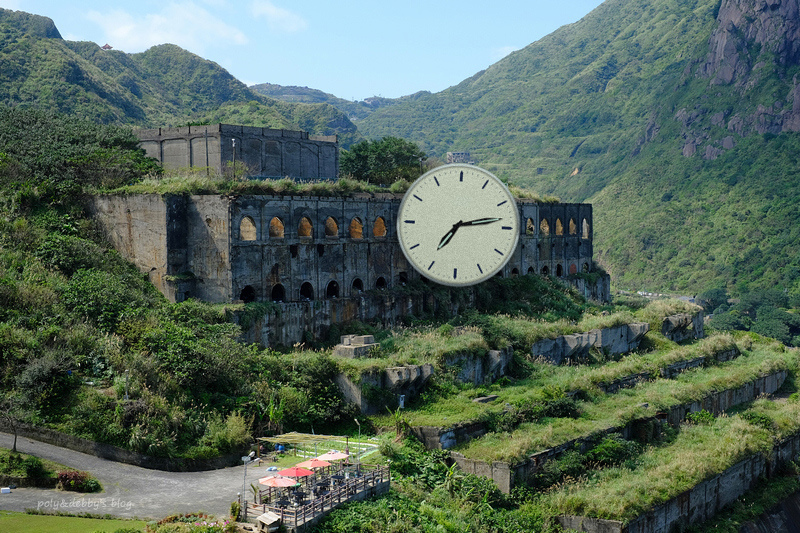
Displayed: 7 h 13 min
